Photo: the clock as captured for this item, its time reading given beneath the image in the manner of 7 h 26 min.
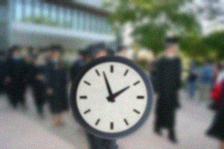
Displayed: 1 h 57 min
